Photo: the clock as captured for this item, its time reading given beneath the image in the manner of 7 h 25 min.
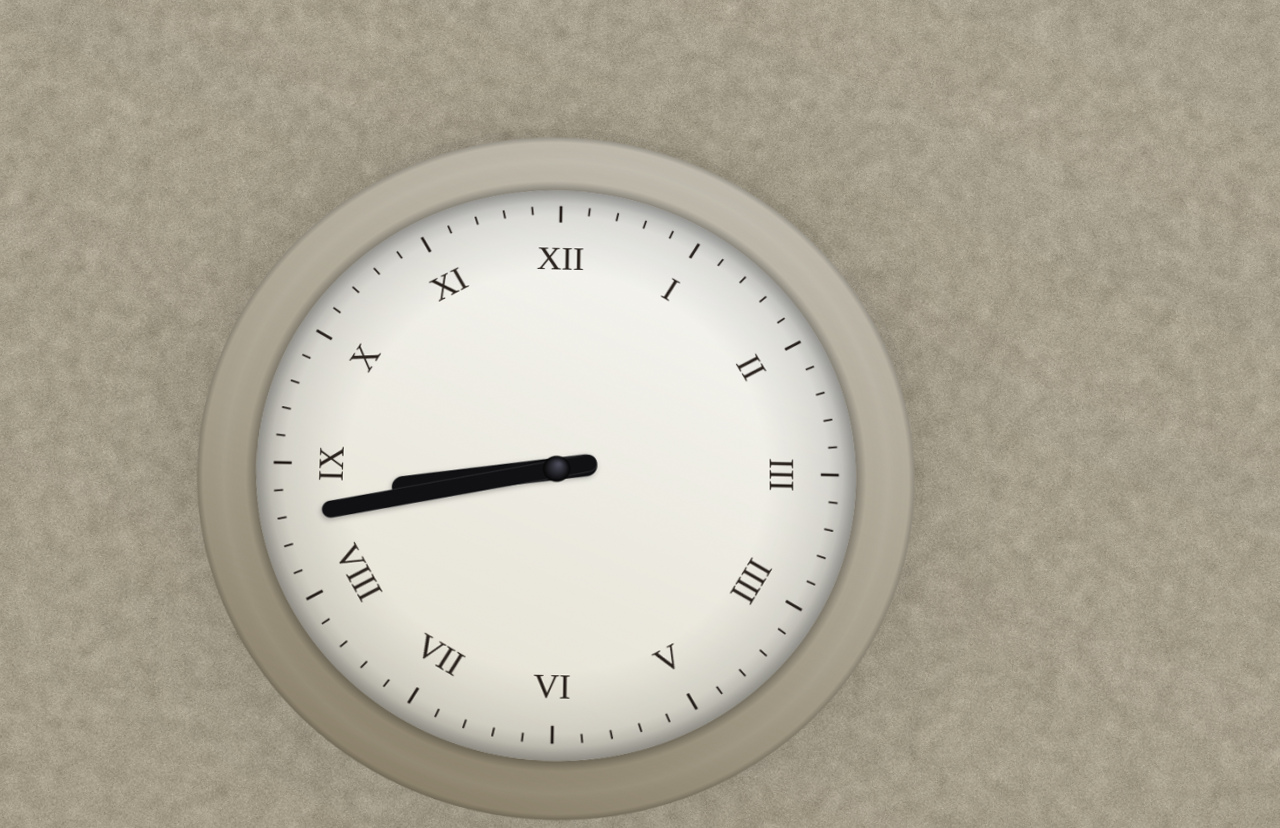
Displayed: 8 h 43 min
